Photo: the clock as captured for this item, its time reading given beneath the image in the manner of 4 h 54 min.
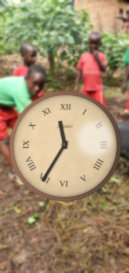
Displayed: 11 h 35 min
